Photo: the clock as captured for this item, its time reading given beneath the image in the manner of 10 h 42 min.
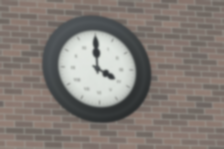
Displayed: 4 h 00 min
